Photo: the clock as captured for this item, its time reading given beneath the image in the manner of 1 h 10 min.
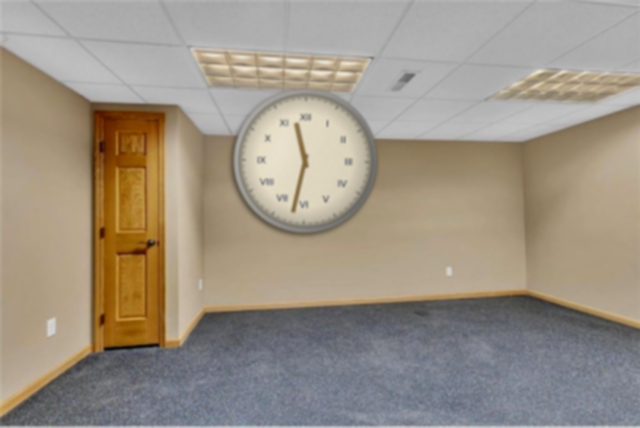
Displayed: 11 h 32 min
